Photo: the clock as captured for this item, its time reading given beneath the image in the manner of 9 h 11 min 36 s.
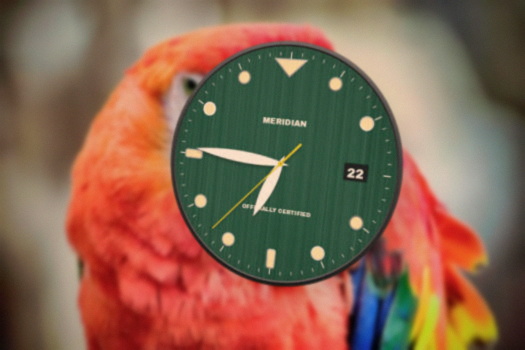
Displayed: 6 h 45 min 37 s
